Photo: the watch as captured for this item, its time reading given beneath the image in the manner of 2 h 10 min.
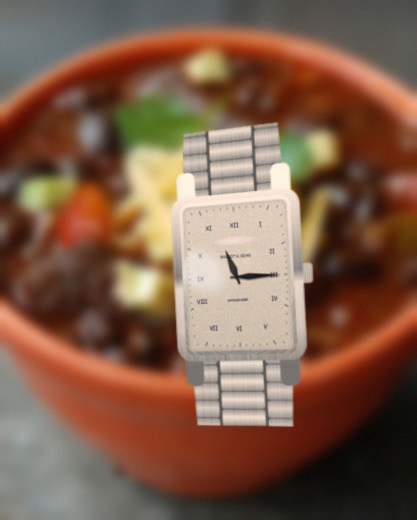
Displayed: 11 h 15 min
